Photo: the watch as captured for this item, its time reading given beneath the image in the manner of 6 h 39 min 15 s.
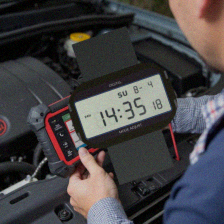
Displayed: 14 h 35 min 18 s
